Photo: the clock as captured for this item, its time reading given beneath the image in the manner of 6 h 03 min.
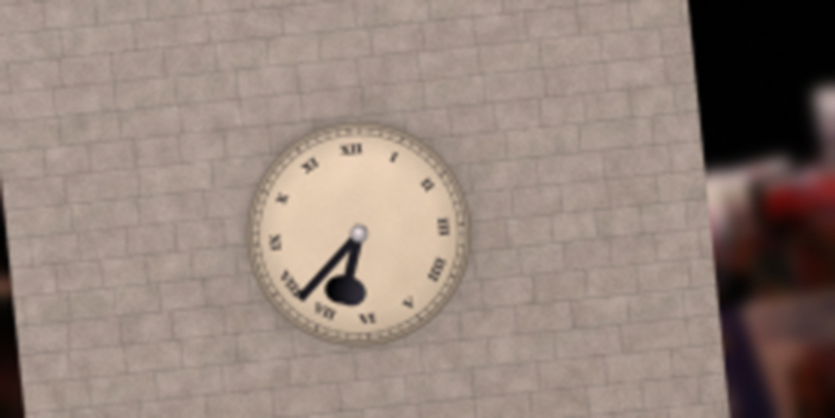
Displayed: 6 h 38 min
